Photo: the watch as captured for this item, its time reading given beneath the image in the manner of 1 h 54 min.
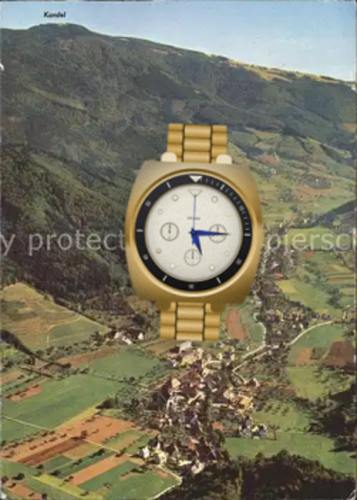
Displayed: 5 h 15 min
